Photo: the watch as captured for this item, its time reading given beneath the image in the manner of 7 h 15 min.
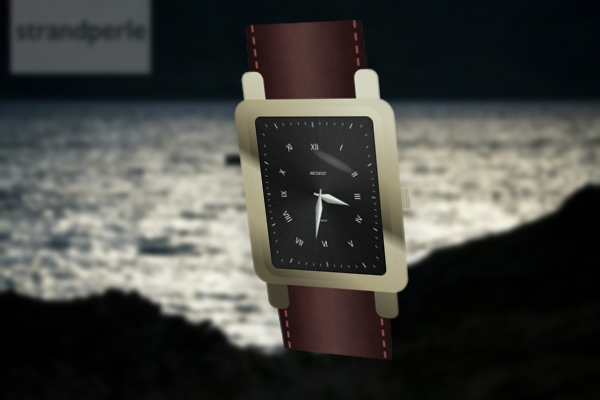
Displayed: 3 h 32 min
